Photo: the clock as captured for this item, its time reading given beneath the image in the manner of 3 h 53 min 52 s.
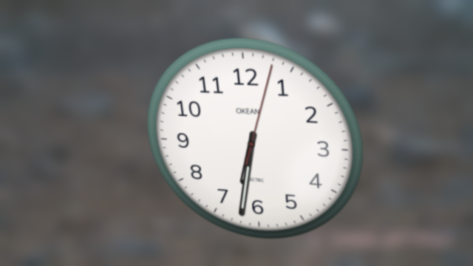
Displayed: 6 h 32 min 03 s
